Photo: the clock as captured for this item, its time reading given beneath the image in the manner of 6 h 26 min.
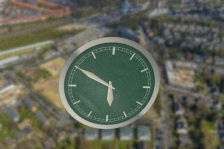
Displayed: 5 h 50 min
